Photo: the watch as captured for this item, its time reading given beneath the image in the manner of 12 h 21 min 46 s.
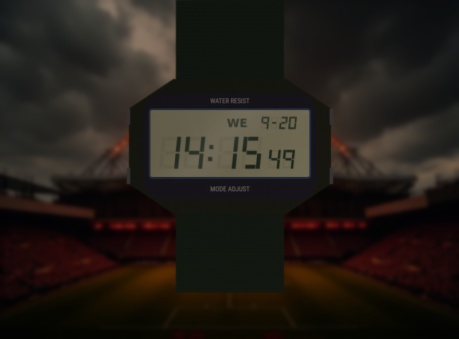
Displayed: 14 h 15 min 49 s
